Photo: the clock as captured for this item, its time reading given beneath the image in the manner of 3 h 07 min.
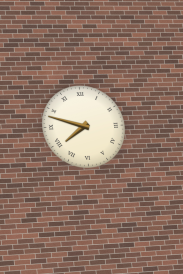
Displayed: 7 h 48 min
